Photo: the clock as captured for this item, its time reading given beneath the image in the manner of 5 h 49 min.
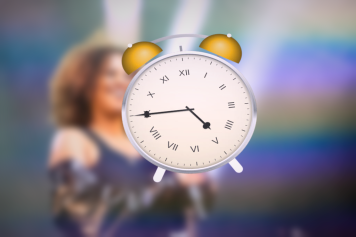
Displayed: 4 h 45 min
